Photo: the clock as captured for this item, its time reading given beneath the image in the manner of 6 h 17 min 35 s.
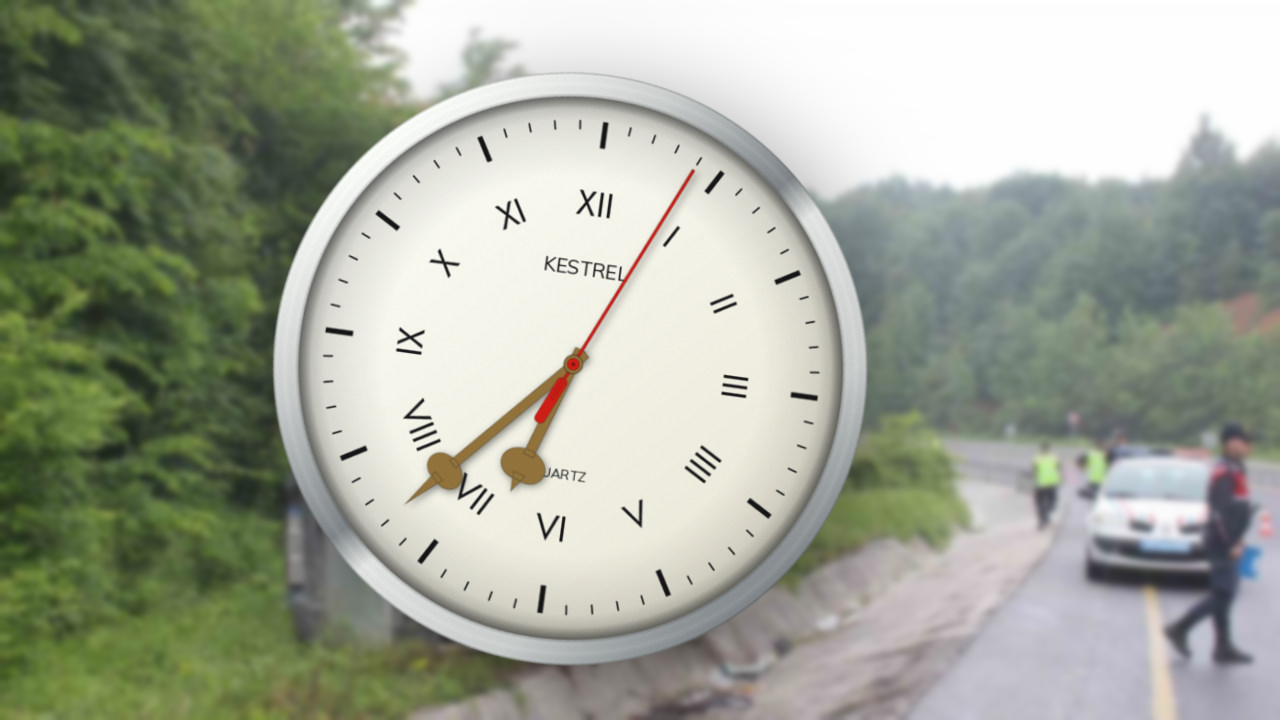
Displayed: 6 h 37 min 04 s
